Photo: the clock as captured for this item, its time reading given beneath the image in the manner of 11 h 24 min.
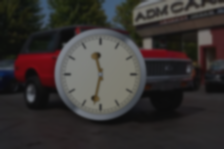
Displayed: 11 h 32 min
